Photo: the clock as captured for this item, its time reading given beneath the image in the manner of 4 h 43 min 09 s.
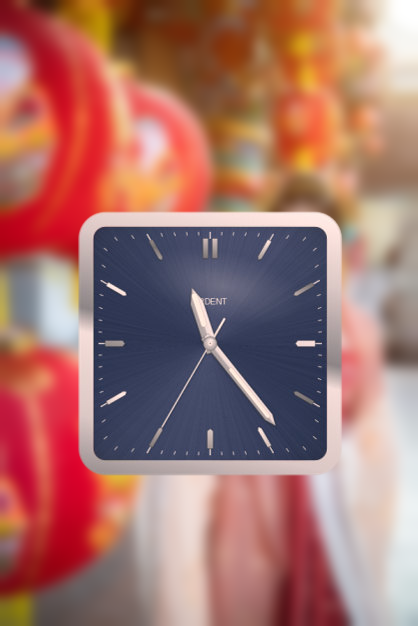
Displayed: 11 h 23 min 35 s
